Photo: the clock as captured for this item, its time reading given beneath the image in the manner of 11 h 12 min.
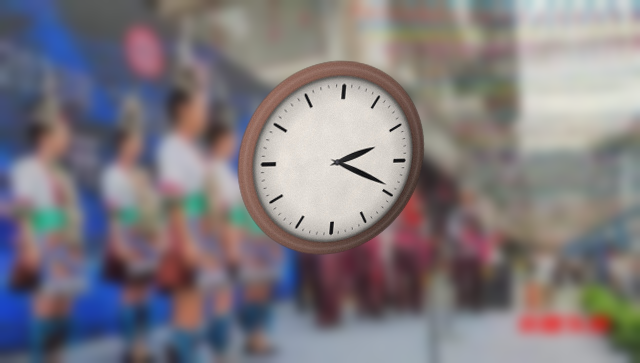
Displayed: 2 h 19 min
